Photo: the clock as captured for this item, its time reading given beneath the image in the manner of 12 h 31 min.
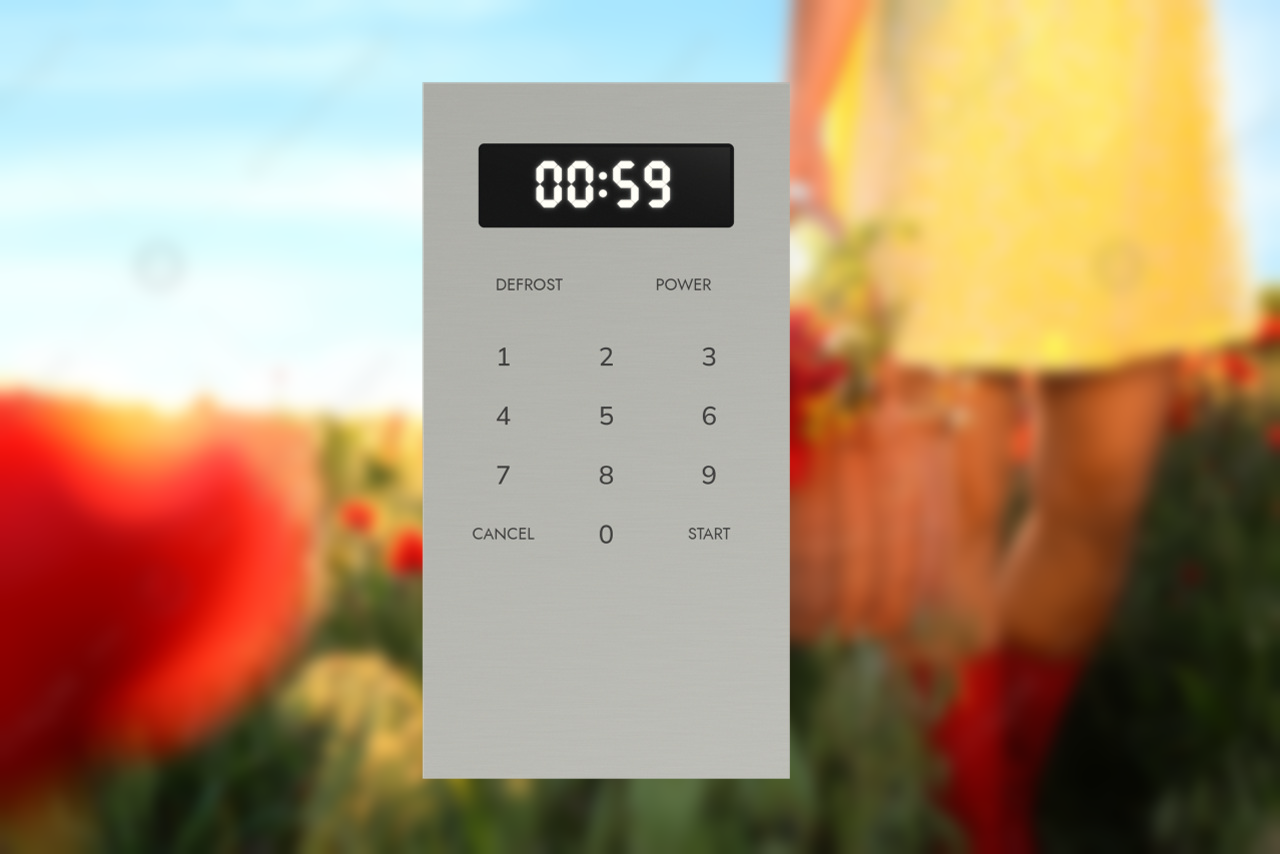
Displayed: 0 h 59 min
